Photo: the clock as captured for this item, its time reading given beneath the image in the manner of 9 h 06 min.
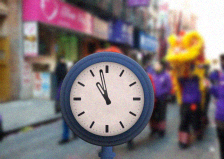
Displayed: 10 h 58 min
